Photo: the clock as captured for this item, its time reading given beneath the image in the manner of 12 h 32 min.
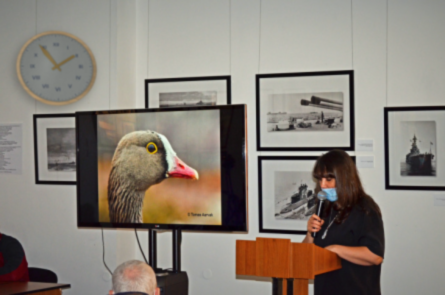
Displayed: 1 h 54 min
